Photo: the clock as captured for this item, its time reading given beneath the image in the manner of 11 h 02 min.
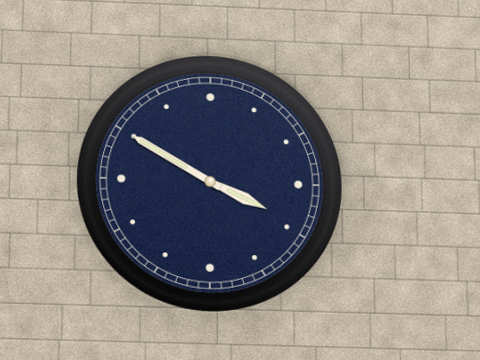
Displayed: 3 h 50 min
